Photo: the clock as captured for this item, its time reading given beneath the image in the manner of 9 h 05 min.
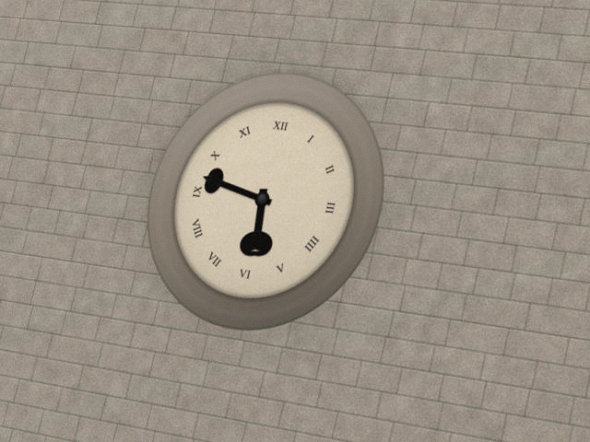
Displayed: 5 h 47 min
